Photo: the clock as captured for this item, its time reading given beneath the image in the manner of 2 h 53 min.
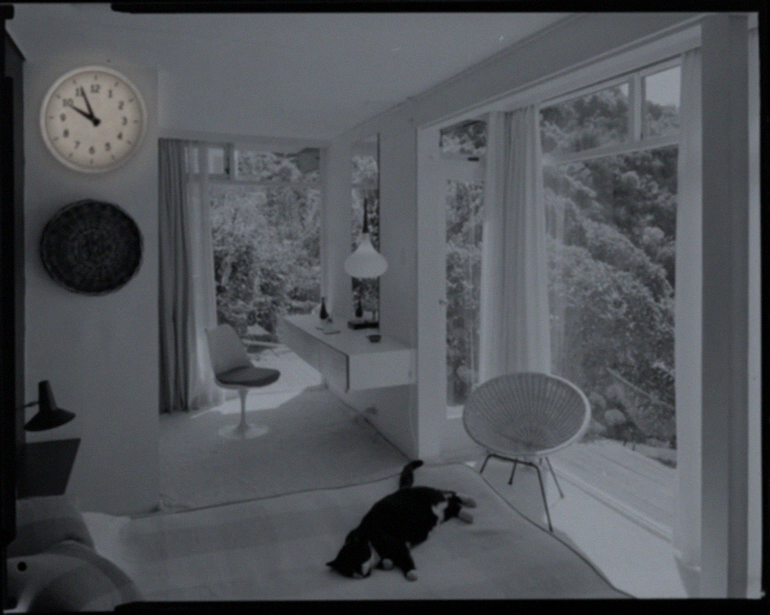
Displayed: 9 h 56 min
